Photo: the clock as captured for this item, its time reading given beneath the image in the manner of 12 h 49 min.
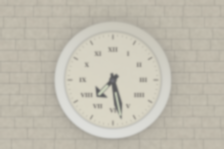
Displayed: 7 h 28 min
